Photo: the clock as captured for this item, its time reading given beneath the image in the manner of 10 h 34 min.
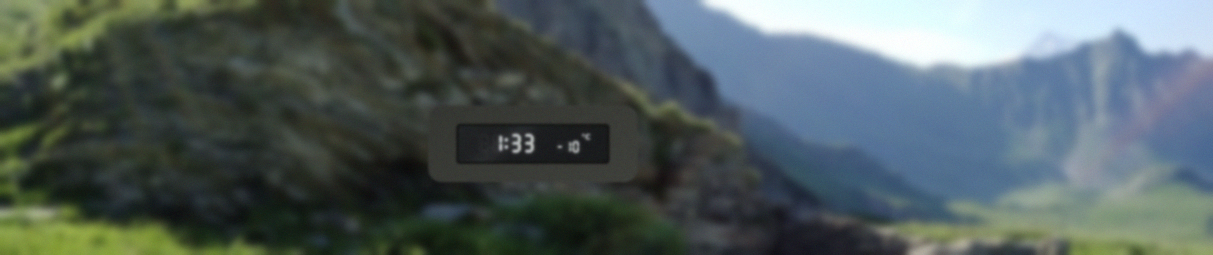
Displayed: 1 h 33 min
